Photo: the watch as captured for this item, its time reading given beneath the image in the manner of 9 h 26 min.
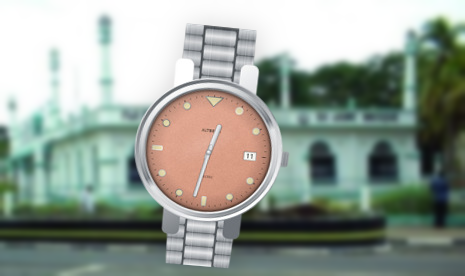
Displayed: 12 h 32 min
